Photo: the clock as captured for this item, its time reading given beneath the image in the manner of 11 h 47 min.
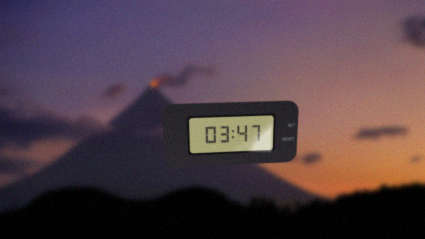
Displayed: 3 h 47 min
